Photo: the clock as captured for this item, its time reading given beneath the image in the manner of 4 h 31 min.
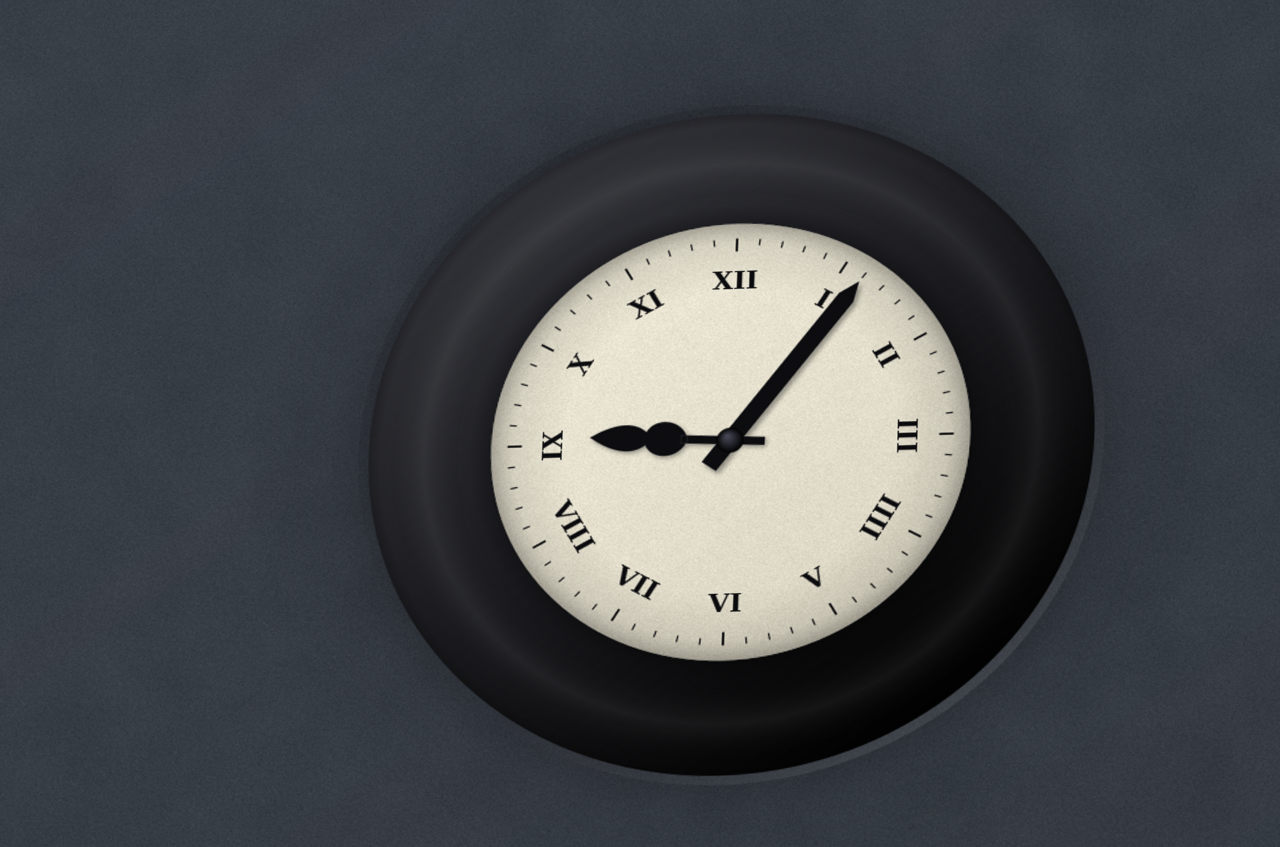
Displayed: 9 h 06 min
